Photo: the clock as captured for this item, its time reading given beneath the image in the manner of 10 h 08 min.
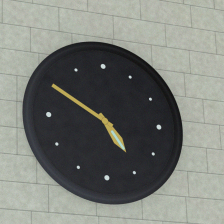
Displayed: 4 h 50 min
